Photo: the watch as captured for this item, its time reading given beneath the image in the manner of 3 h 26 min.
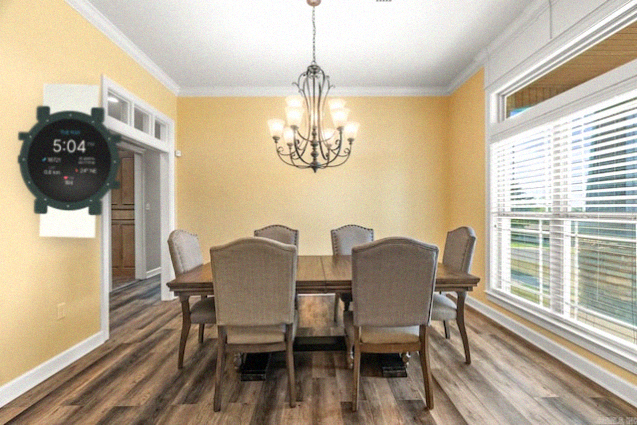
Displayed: 5 h 04 min
